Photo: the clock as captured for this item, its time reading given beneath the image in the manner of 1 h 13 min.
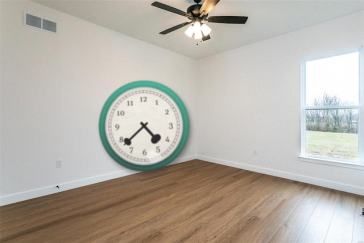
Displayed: 4 h 38 min
